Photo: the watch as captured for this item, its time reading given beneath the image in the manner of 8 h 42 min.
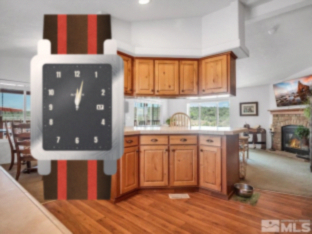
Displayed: 12 h 02 min
